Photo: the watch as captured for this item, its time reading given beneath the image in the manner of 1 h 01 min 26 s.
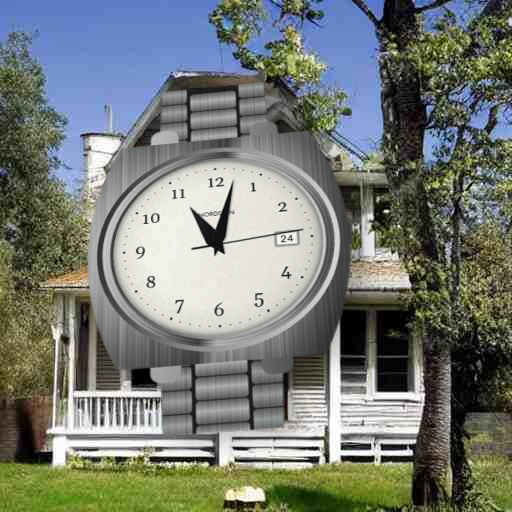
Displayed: 11 h 02 min 14 s
